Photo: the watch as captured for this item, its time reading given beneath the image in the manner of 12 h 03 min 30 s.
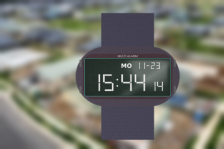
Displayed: 15 h 44 min 14 s
